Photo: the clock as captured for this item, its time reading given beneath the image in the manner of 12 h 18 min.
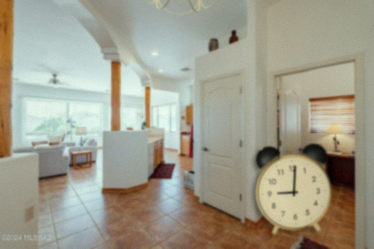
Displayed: 9 h 01 min
